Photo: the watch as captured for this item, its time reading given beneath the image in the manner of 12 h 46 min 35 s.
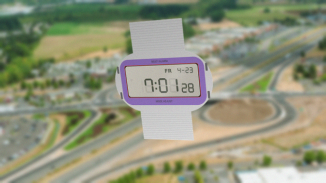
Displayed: 7 h 01 min 28 s
